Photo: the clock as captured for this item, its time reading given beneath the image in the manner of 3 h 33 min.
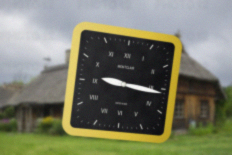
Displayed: 9 h 16 min
